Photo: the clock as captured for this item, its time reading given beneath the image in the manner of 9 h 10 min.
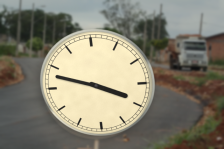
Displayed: 3 h 48 min
